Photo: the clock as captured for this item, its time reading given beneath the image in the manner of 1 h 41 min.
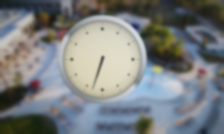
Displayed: 6 h 33 min
